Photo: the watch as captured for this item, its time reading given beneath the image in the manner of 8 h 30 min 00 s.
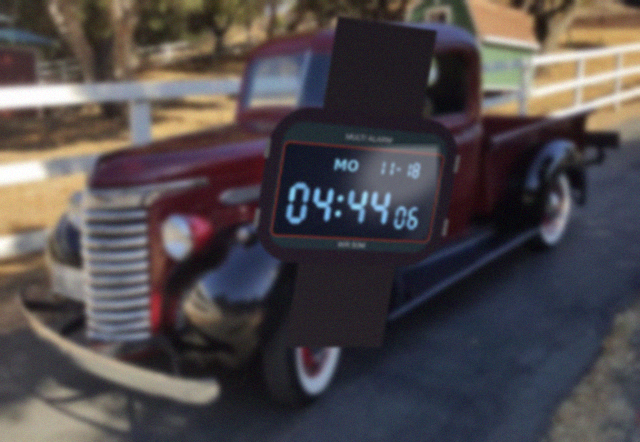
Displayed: 4 h 44 min 06 s
